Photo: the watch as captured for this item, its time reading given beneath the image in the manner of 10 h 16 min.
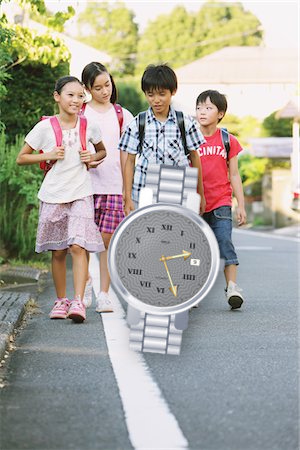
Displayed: 2 h 26 min
